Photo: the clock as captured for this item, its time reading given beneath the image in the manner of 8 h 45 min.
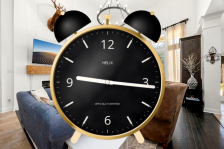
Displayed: 9 h 16 min
